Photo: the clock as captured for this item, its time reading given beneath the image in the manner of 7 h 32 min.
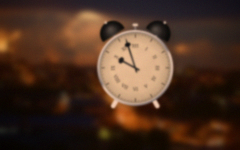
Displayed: 9 h 57 min
